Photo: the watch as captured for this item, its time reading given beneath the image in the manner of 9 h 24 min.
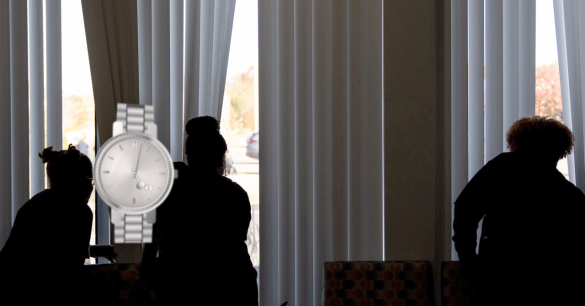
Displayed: 5 h 02 min
